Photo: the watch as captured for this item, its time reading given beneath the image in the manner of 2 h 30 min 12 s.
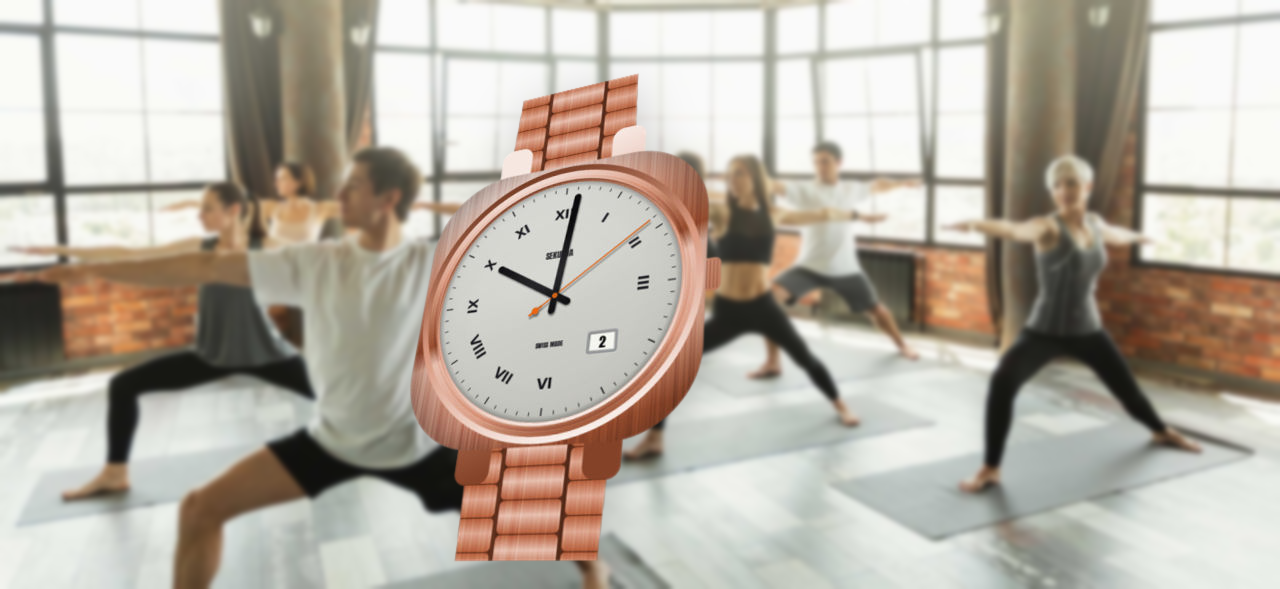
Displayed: 10 h 01 min 09 s
